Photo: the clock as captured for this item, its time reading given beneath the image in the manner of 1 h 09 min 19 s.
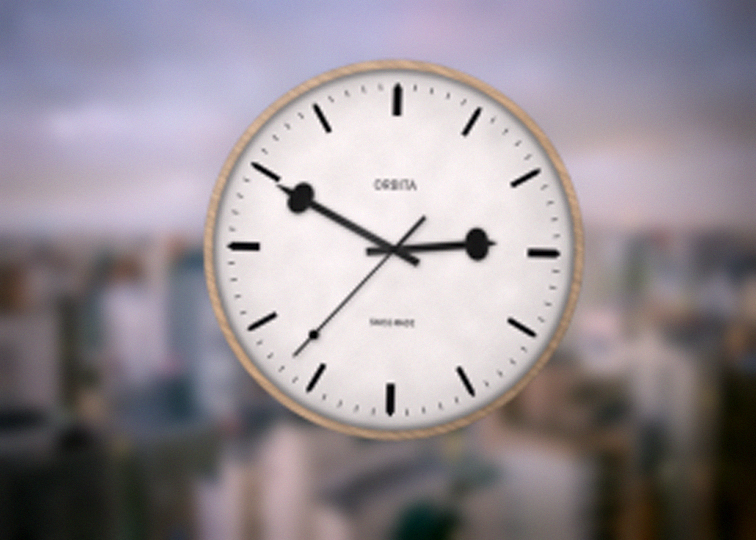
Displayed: 2 h 49 min 37 s
